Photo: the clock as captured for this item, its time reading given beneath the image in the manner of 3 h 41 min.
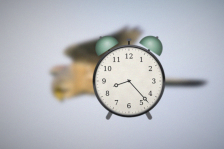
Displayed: 8 h 23 min
